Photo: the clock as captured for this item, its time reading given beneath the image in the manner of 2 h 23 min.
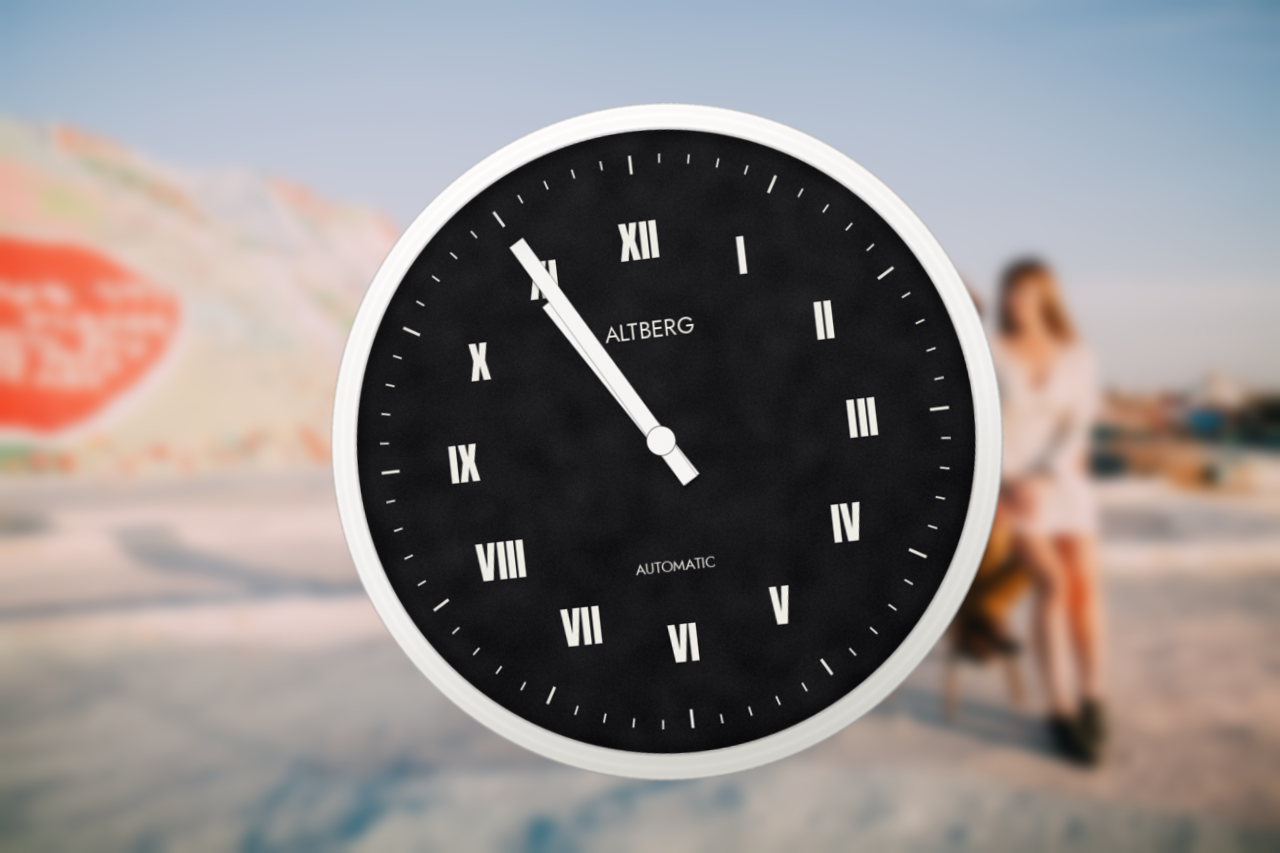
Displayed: 10 h 55 min
